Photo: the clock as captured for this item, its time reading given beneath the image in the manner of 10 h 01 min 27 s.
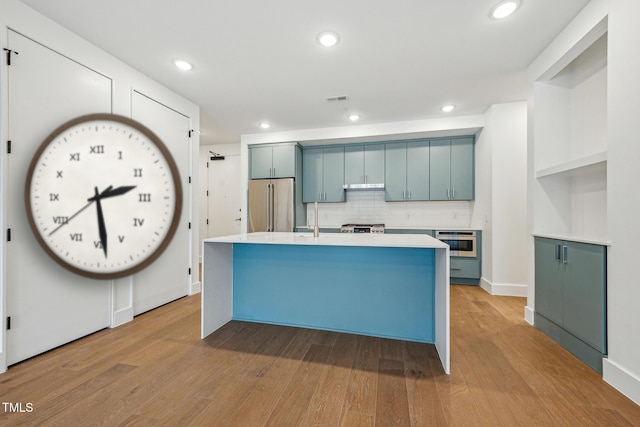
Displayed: 2 h 28 min 39 s
